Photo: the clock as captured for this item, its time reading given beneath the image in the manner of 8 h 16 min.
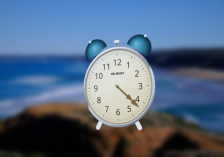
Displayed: 4 h 22 min
